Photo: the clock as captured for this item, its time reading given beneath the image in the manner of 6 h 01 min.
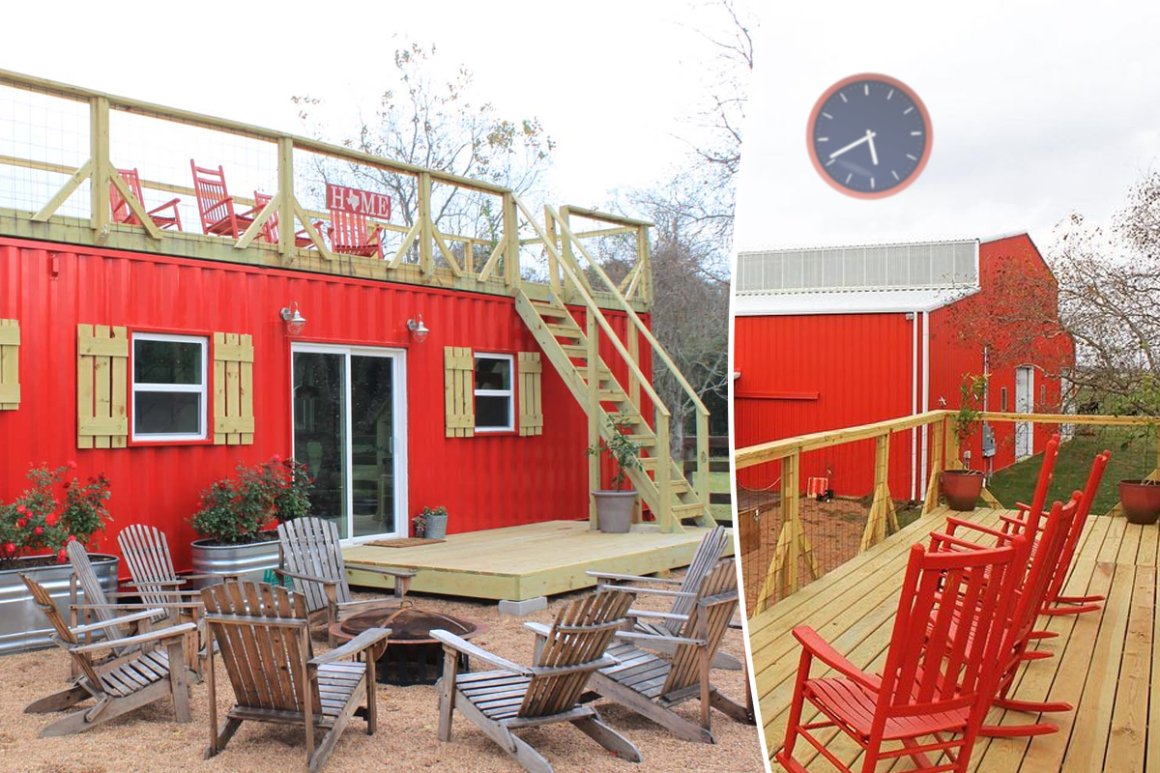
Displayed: 5 h 41 min
